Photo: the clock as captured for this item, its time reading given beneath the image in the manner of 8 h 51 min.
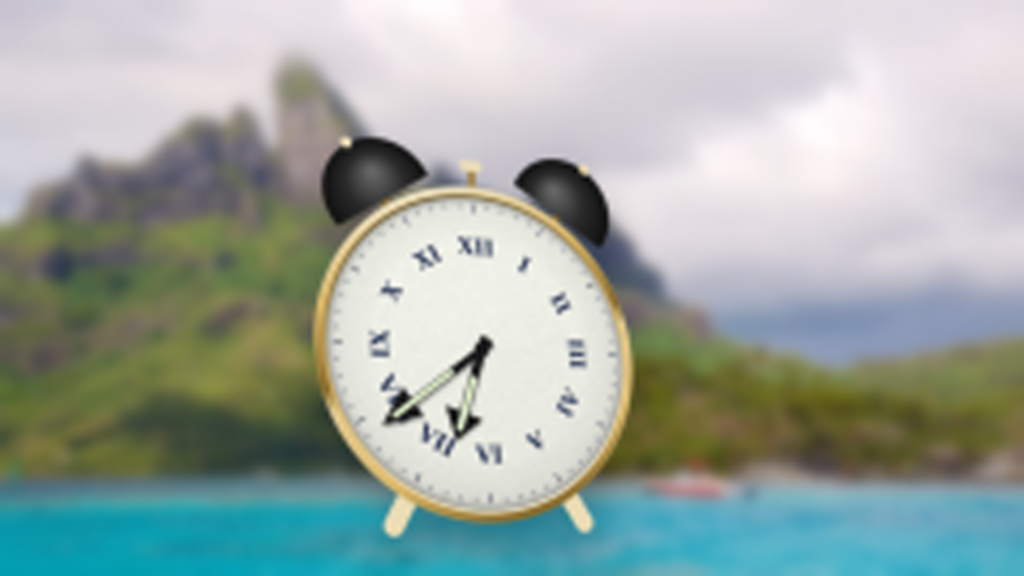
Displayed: 6 h 39 min
